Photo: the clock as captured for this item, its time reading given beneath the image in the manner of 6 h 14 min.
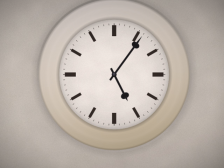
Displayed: 5 h 06 min
